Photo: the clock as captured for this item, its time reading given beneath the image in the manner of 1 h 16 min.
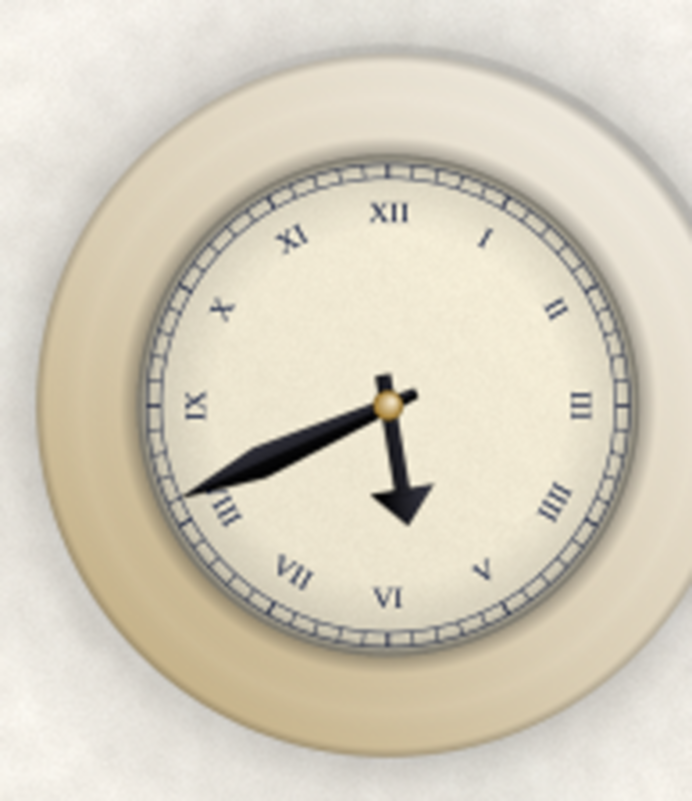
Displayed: 5 h 41 min
